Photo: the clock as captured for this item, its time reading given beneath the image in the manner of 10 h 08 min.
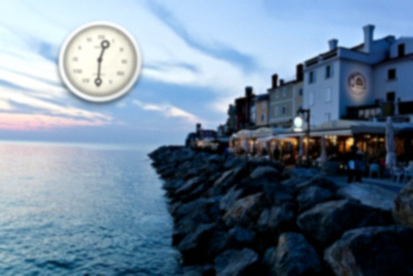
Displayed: 12 h 30 min
